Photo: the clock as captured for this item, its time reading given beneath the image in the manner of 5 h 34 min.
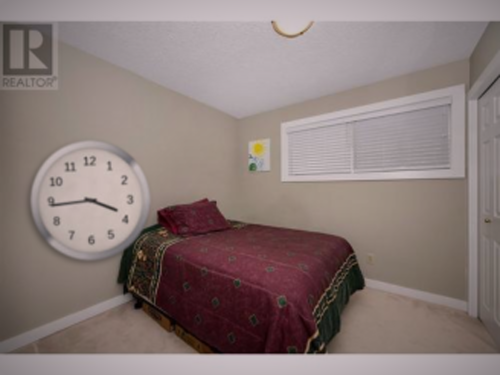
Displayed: 3 h 44 min
